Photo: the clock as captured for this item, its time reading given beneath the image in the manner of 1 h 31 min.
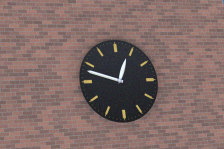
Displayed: 12 h 48 min
